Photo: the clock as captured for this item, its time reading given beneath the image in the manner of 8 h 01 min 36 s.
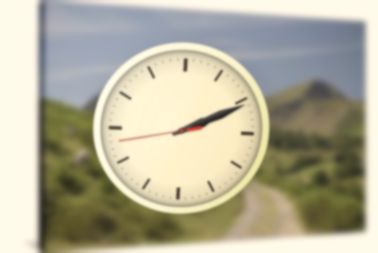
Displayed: 2 h 10 min 43 s
